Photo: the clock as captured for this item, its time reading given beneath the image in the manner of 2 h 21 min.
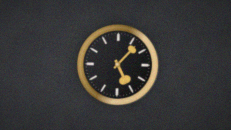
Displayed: 5 h 07 min
